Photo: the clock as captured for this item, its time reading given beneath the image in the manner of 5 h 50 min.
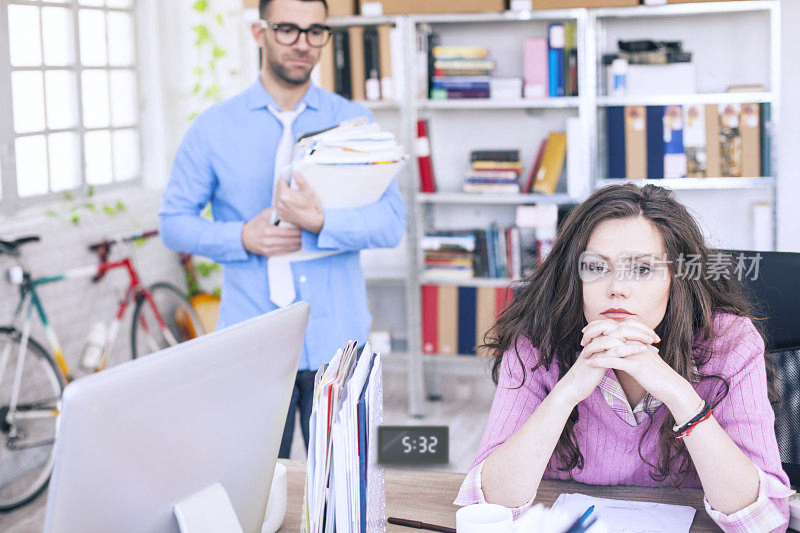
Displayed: 5 h 32 min
